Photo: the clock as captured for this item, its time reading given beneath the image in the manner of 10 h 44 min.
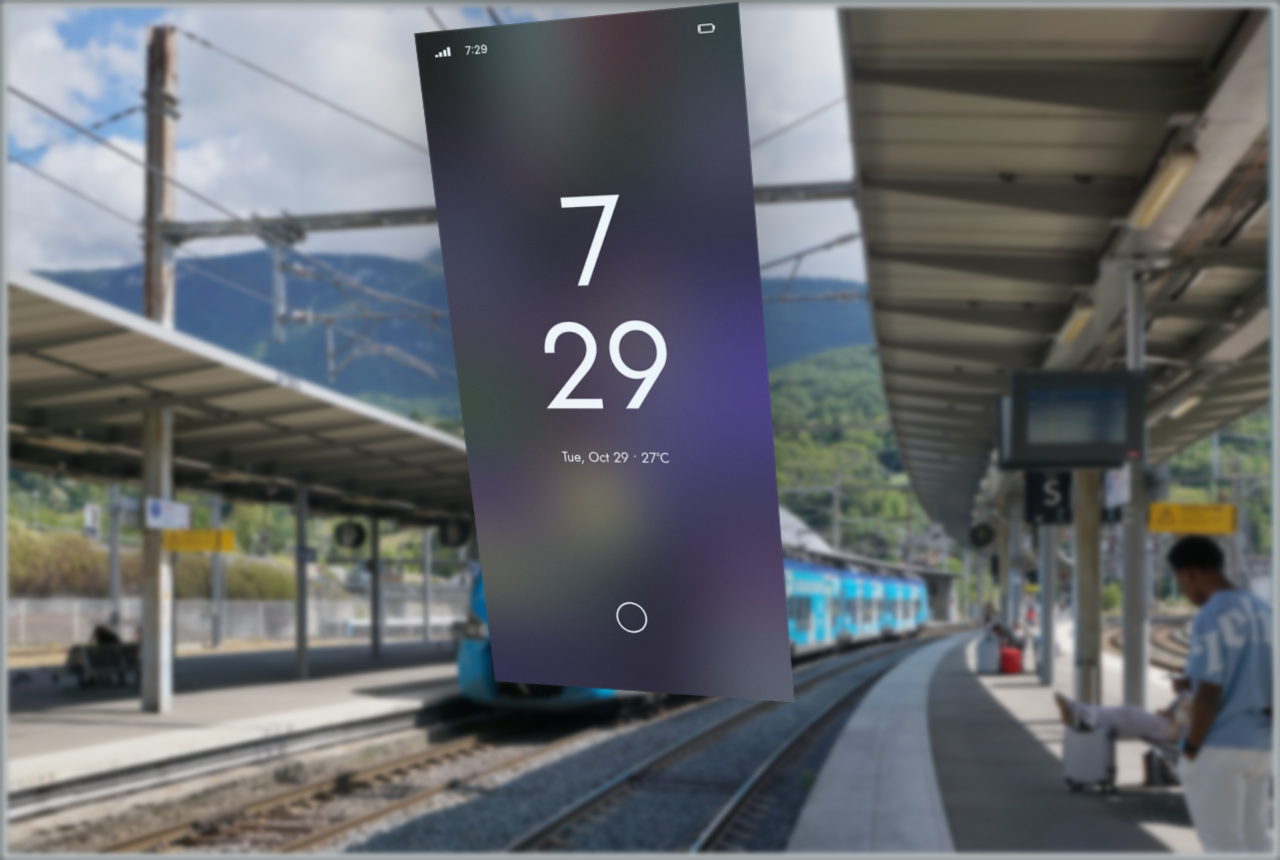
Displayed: 7 h 29 min
